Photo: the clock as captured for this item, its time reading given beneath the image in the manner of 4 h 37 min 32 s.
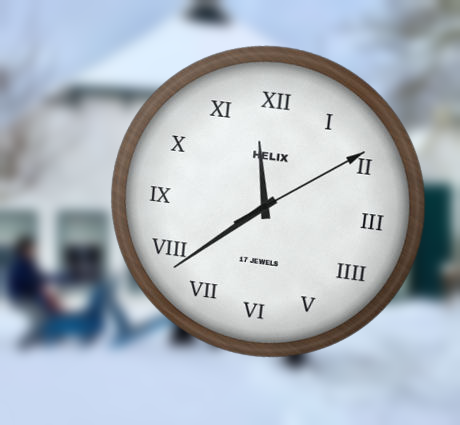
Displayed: 11 h 38 min 09 s
